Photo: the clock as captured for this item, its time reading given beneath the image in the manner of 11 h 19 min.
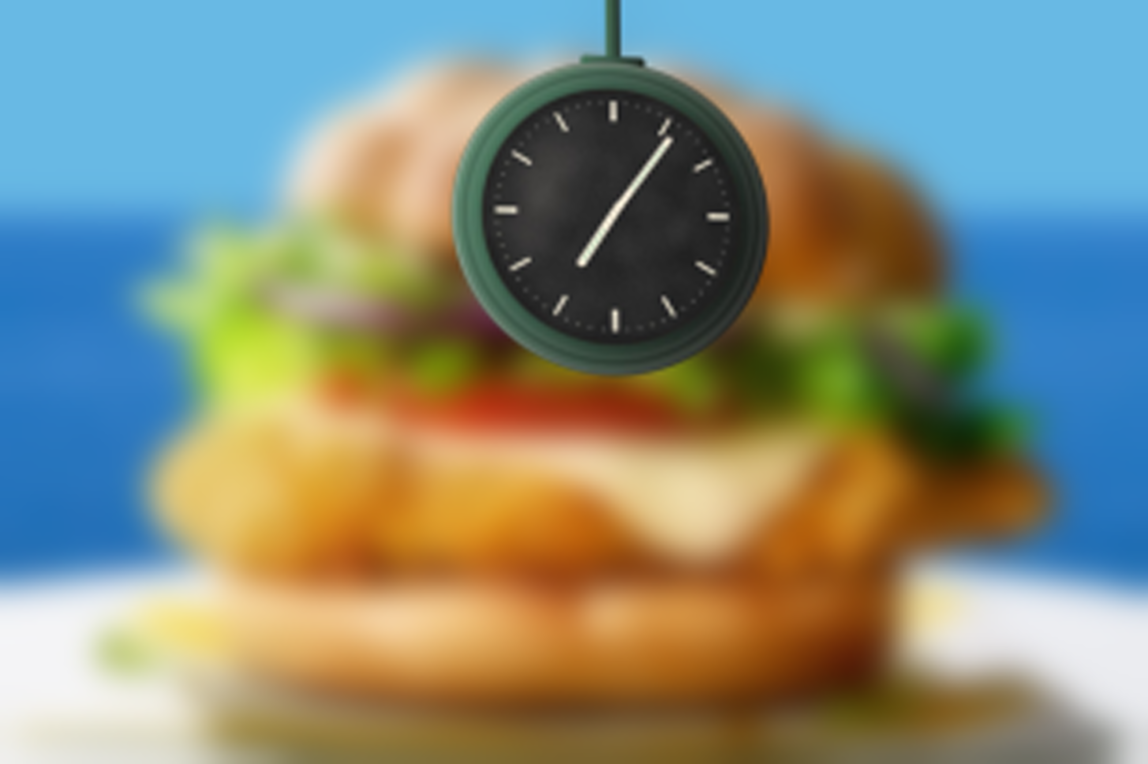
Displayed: 7 h 06 min
